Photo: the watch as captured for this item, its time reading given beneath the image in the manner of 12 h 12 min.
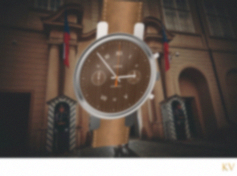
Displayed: 2 h 53 min
